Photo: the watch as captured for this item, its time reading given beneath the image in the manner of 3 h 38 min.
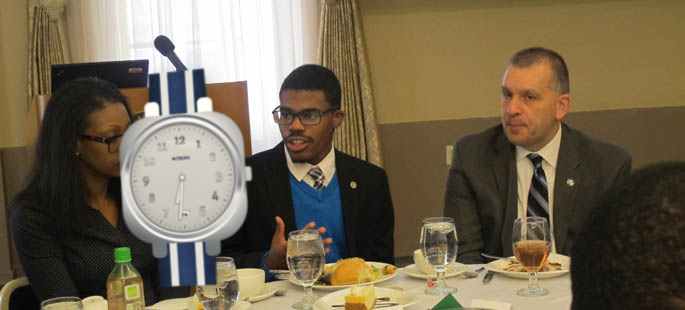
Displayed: 6 h 31 min
